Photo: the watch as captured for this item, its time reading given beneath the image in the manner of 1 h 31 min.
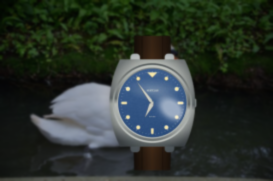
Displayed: 6 h 54 min
